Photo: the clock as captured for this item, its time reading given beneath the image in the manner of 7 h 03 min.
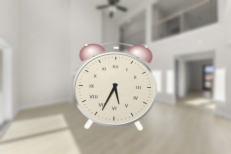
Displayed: 5 h 34 min
